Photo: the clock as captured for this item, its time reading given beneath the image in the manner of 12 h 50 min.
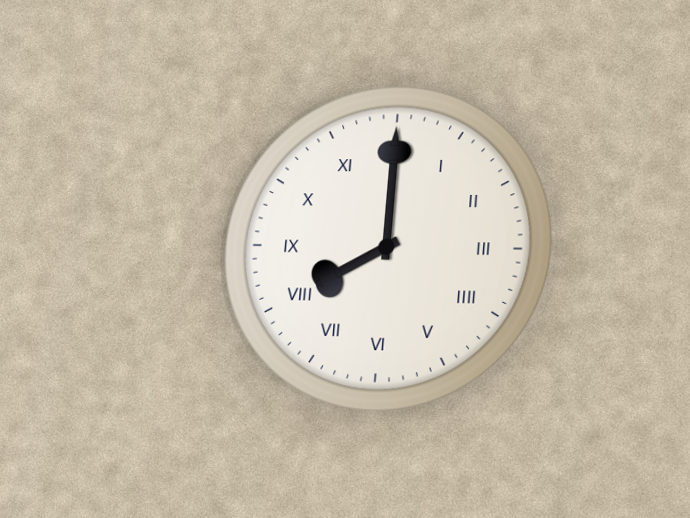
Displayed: 8 h 00 min
